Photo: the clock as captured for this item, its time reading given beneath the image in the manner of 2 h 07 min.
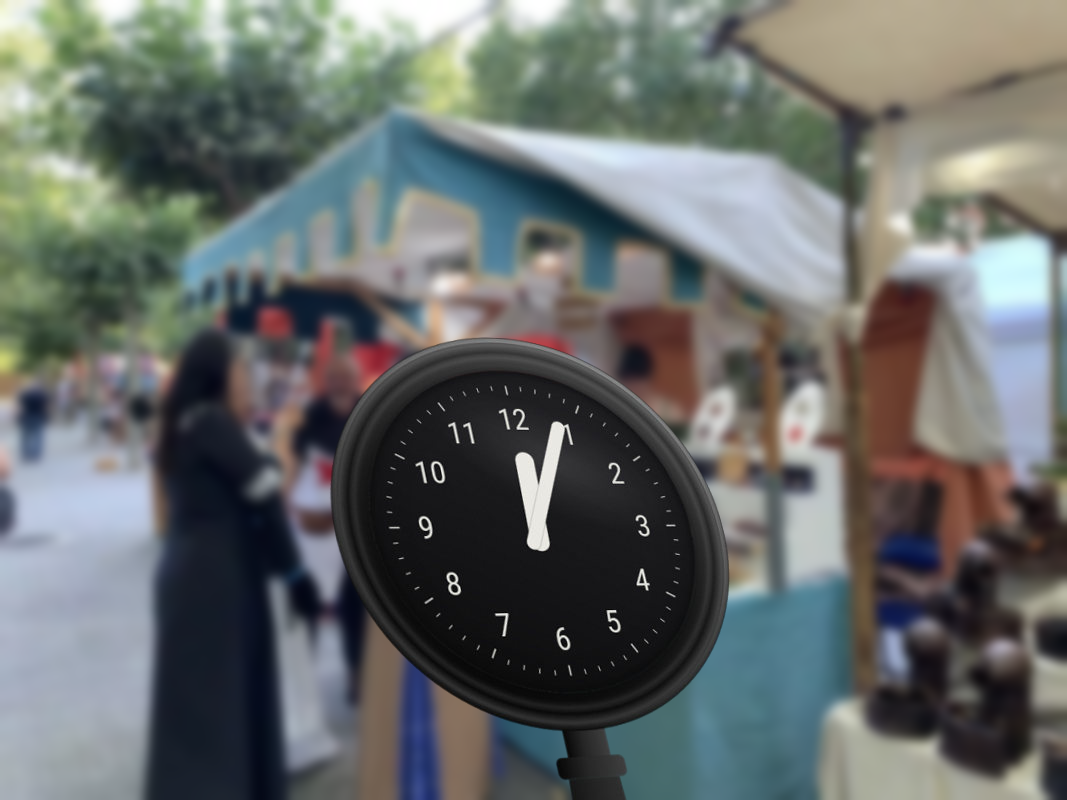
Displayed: 12 h 04 min
